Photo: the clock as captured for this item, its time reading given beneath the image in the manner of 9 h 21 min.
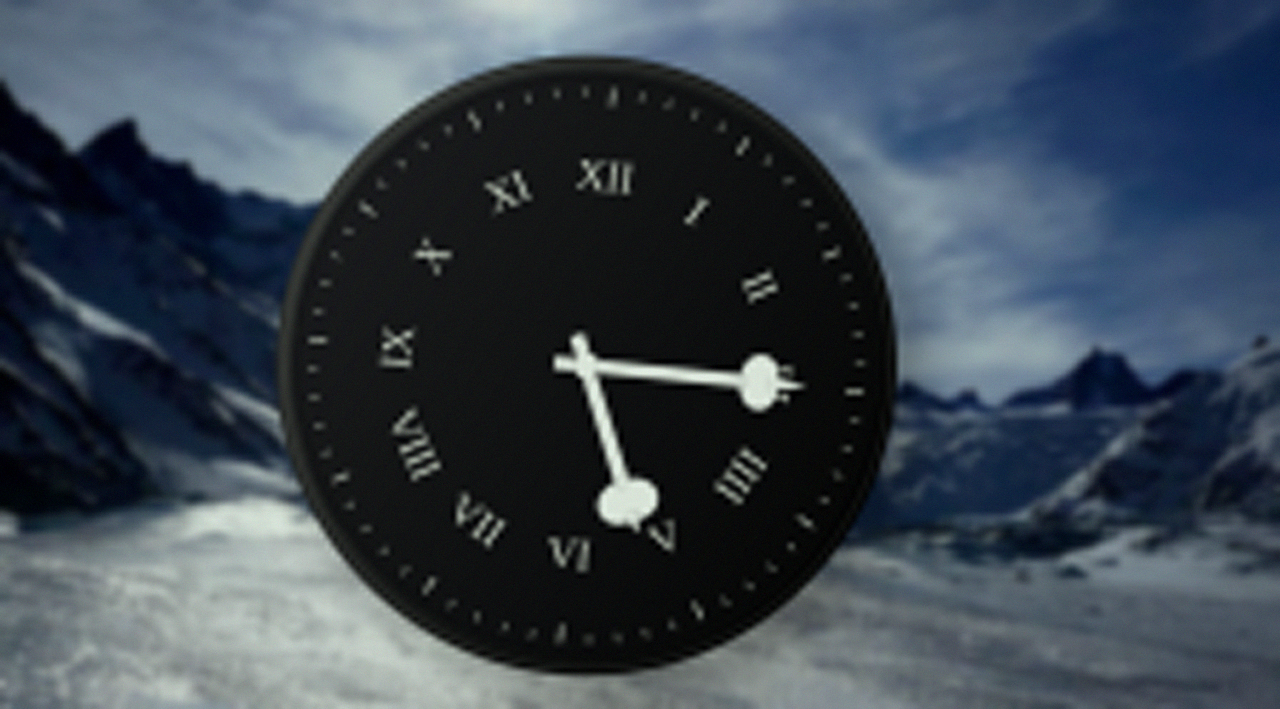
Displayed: 5 h 15 min
